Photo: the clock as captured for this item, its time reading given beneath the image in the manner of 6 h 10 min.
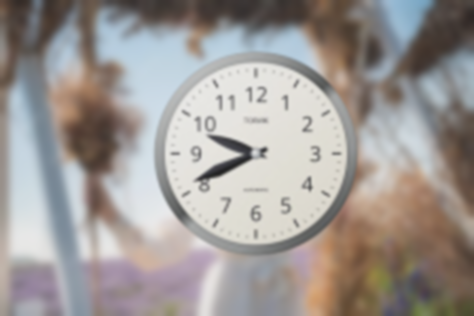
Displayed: 9 h 41 min
